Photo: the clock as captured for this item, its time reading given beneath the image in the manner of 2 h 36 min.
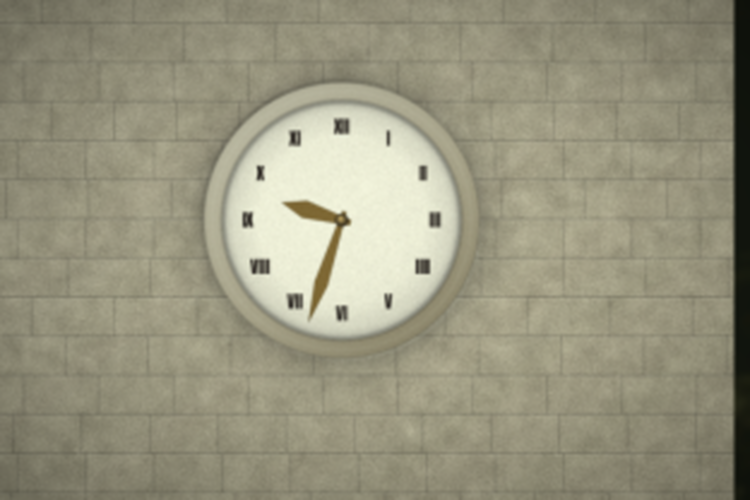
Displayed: 9 h 33 min
